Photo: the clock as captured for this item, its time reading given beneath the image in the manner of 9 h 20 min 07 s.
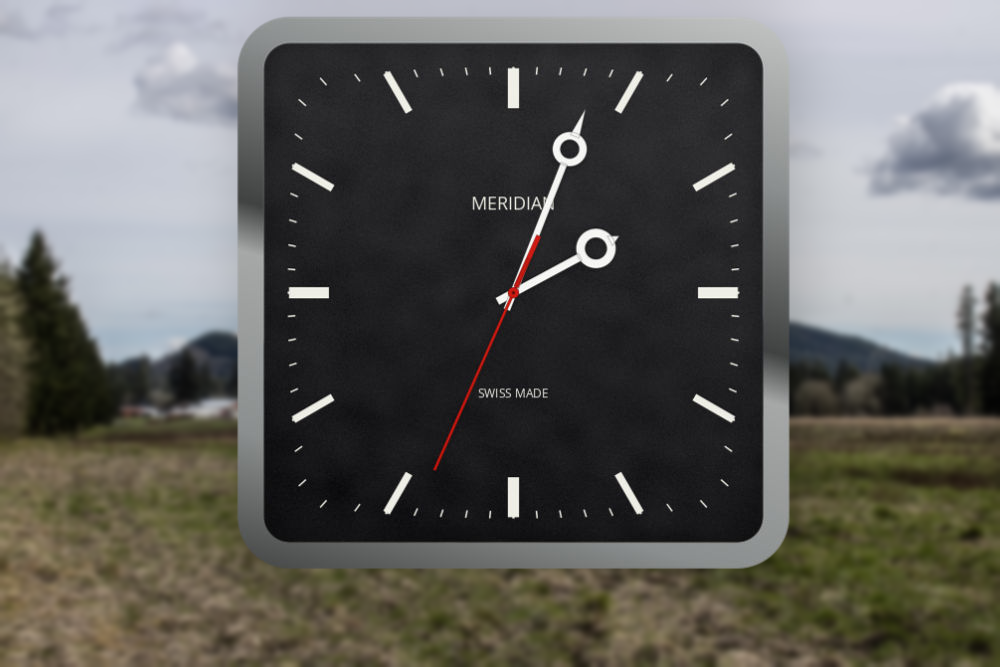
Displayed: 2 h 03 min 34 s
